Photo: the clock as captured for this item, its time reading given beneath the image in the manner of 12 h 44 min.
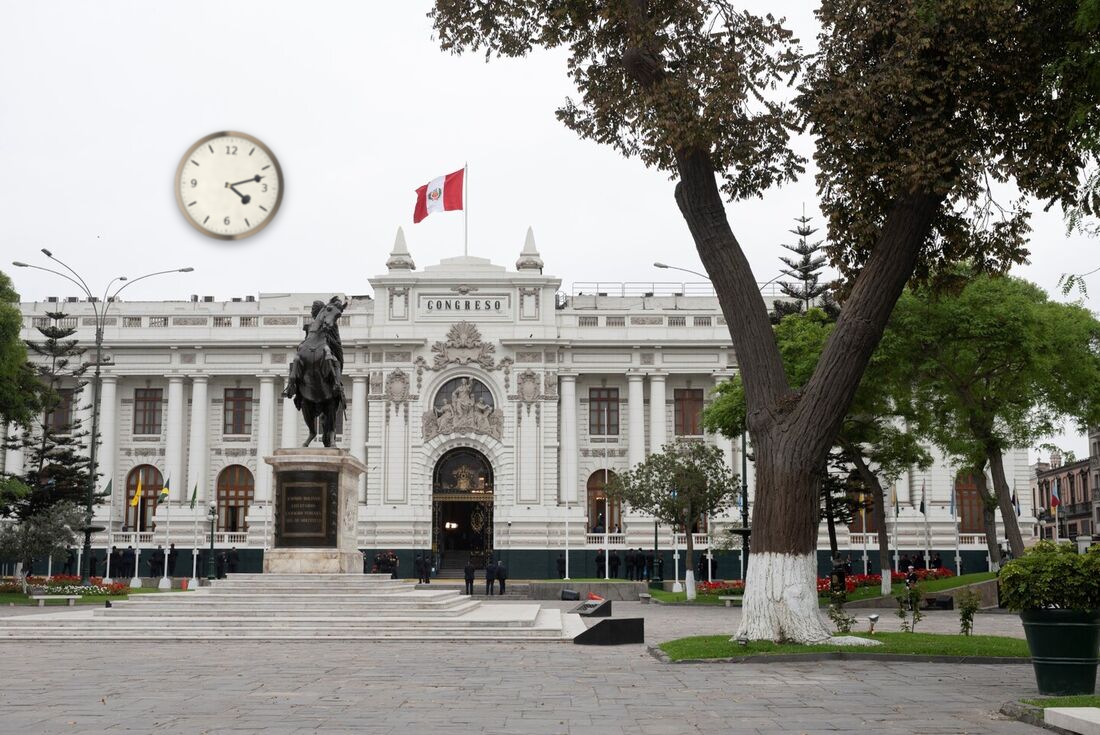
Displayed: 4 h 12 min
